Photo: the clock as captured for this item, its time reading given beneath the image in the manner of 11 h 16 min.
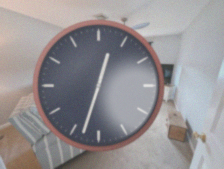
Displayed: 12 h 33 min
